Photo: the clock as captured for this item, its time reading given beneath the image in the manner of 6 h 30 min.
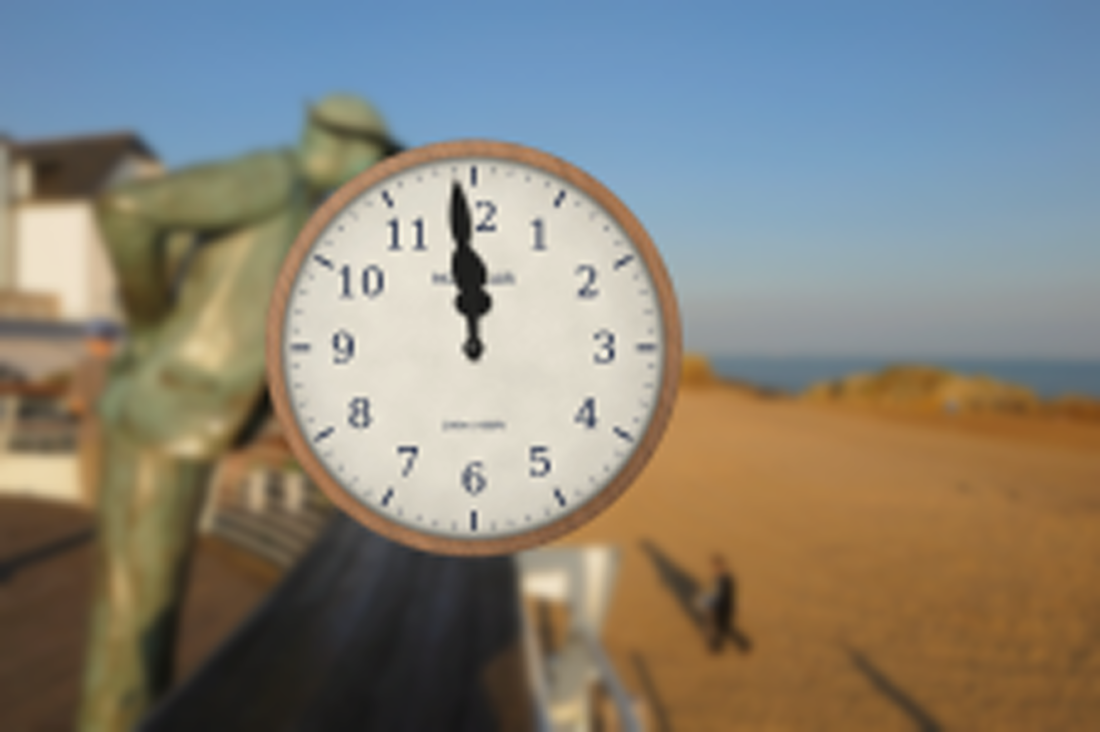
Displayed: 11 h 59 min
